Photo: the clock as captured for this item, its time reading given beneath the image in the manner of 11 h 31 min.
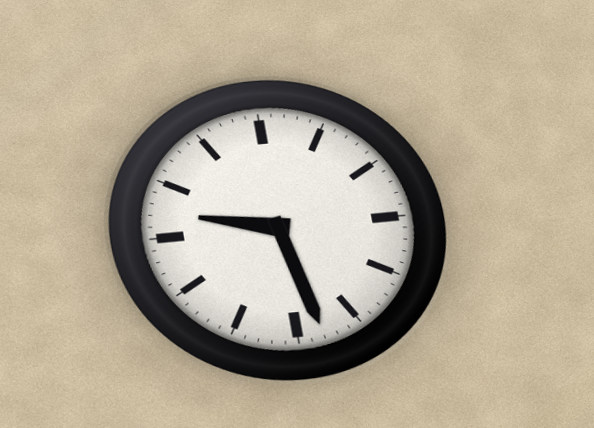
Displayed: 9 h 28 min
